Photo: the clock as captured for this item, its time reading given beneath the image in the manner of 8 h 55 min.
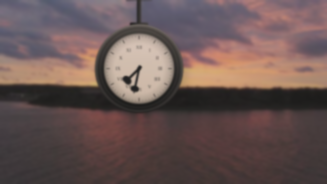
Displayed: 7 h 32 min
